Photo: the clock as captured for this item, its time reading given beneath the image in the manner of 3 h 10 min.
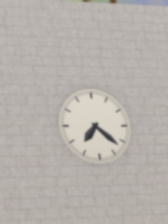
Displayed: 7 h 22 min
